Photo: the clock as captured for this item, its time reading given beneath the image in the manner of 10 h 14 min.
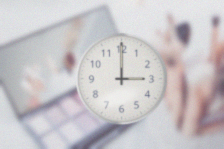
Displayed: 3 h 00 min
